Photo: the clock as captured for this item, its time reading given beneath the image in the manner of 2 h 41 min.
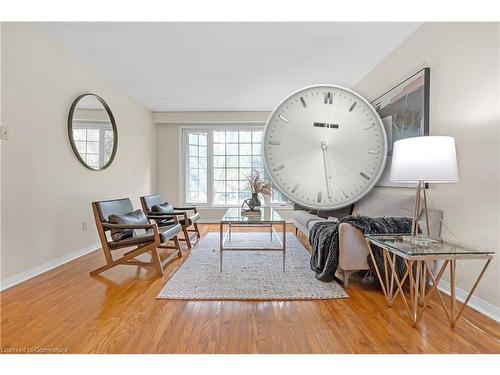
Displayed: 5 h 28 min
